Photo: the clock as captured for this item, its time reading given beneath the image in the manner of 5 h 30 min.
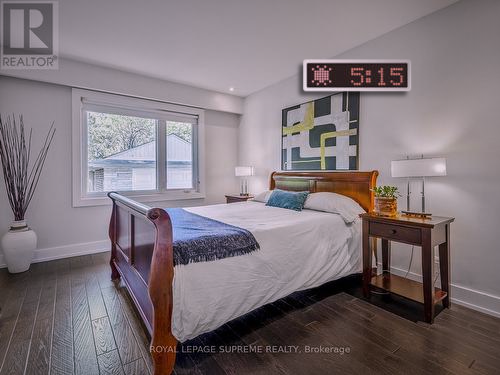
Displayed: 5 h 15 min
